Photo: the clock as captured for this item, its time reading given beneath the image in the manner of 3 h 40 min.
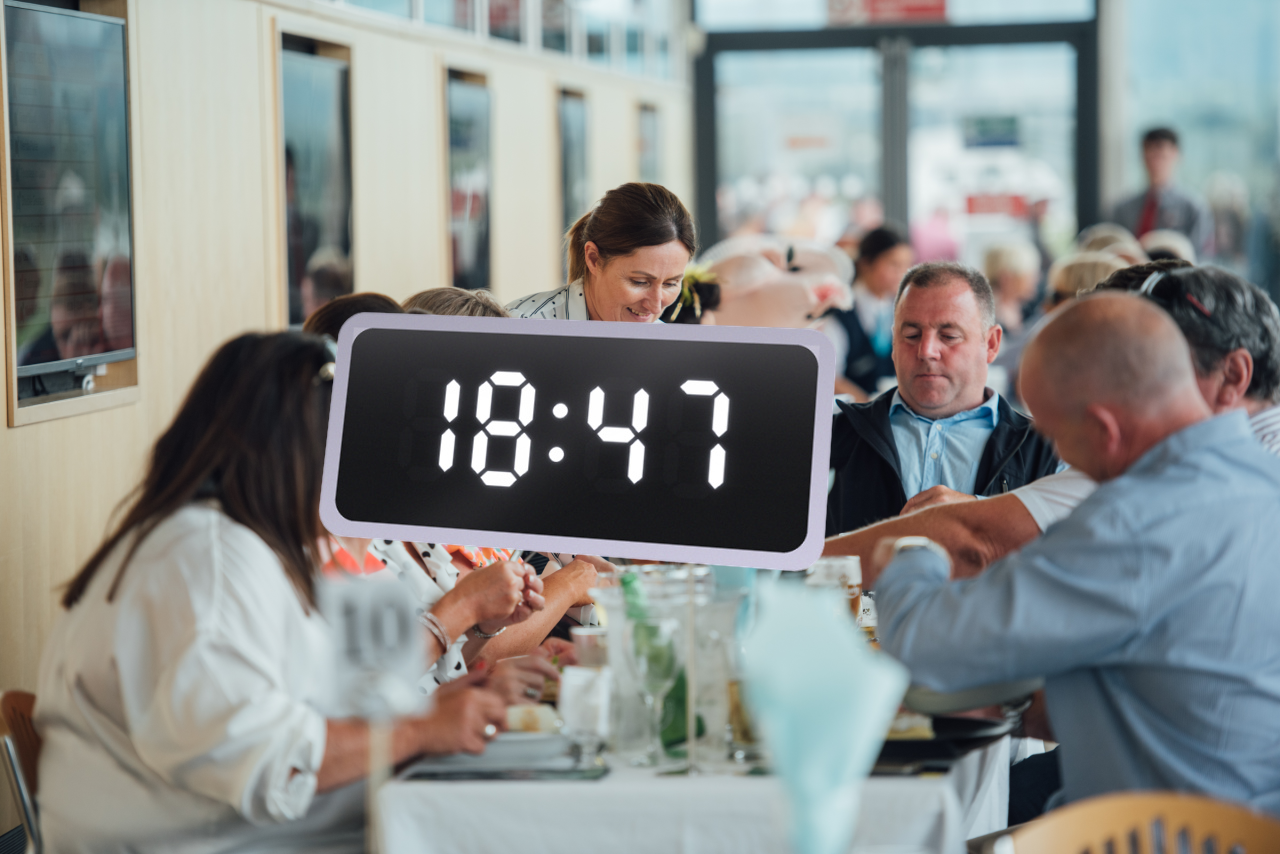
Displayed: 18 h 47 min
